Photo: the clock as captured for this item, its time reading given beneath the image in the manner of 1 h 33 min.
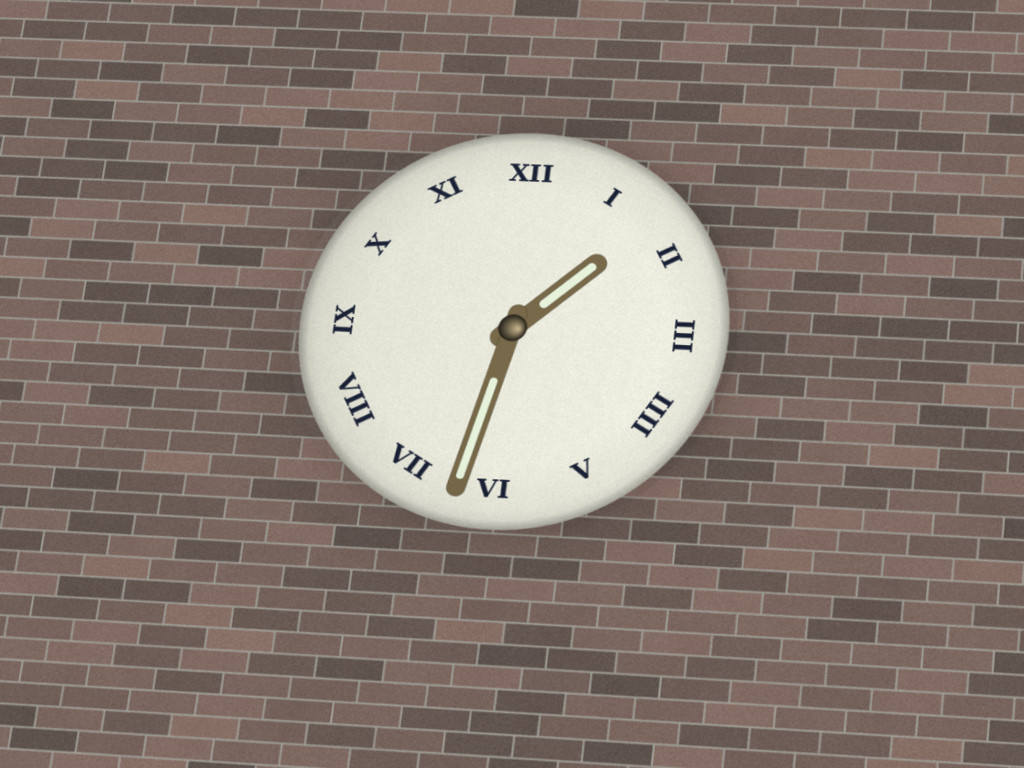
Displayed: 1 h 32 min
